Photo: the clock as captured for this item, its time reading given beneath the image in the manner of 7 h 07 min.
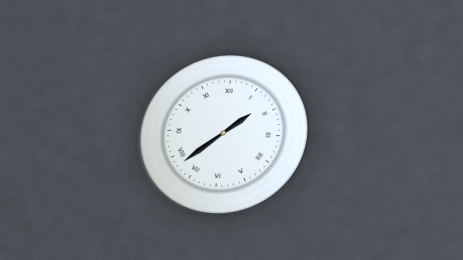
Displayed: 1 h 38 min
